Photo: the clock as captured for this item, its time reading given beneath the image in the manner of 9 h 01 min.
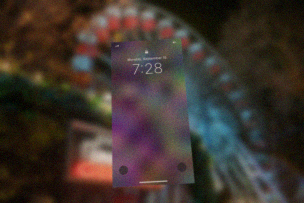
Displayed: 7 h 28 min
